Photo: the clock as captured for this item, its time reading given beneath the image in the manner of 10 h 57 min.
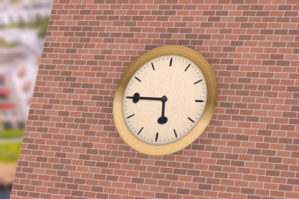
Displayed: 5 h 45 min
